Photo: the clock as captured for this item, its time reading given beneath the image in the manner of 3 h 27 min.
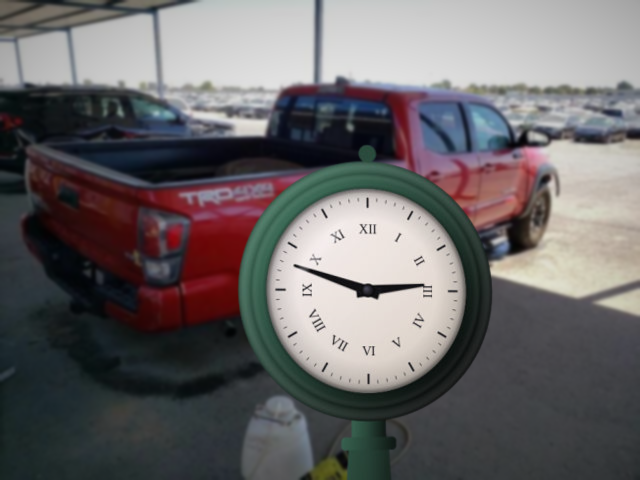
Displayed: 2 h 48 min
